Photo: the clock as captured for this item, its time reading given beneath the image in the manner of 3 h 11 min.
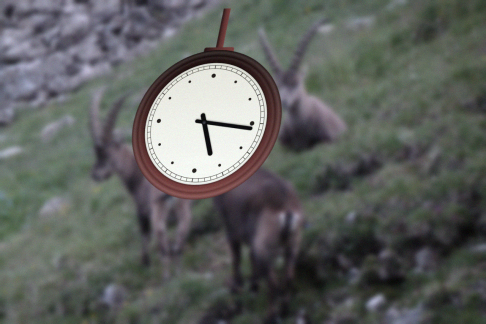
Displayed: 5 h 16 min
